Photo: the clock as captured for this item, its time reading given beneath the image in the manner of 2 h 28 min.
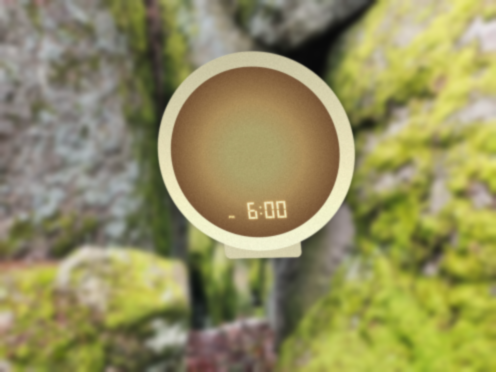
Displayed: 6 h 00 min
